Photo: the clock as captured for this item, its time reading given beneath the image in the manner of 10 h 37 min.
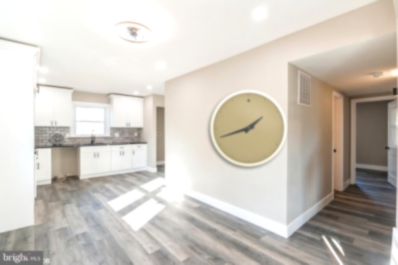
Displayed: 1 h 42 min
